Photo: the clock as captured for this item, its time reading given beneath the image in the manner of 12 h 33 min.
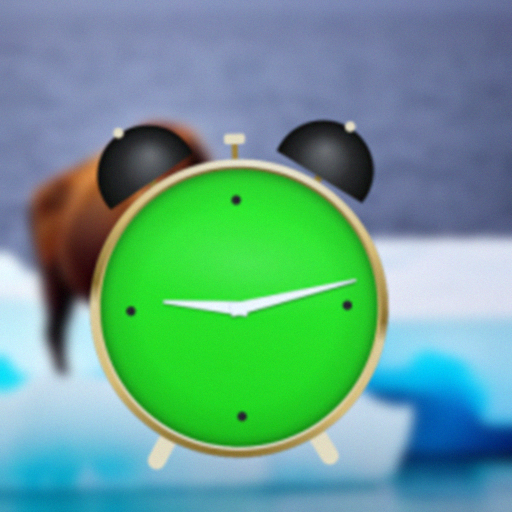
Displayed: 9 h 13 min
